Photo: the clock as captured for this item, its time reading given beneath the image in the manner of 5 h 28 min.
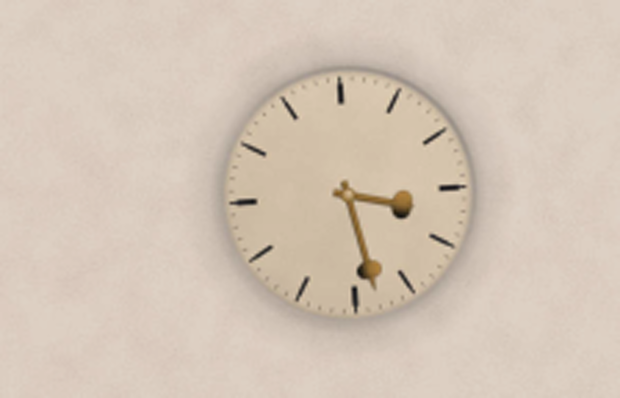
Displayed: 3 h 28 min
